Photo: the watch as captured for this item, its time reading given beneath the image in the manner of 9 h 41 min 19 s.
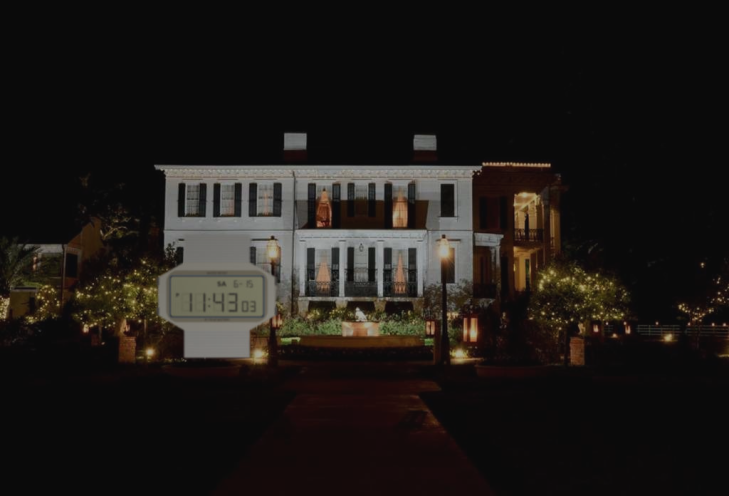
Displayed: 11 h 43 min 03 s
